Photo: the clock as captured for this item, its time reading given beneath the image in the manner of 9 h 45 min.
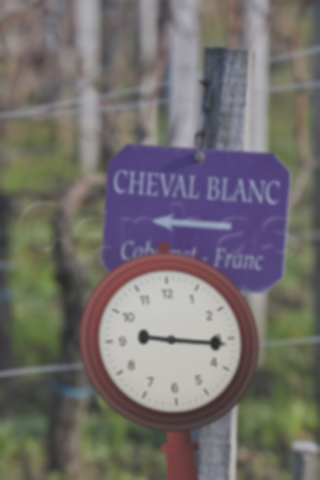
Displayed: 9 h 16 min
